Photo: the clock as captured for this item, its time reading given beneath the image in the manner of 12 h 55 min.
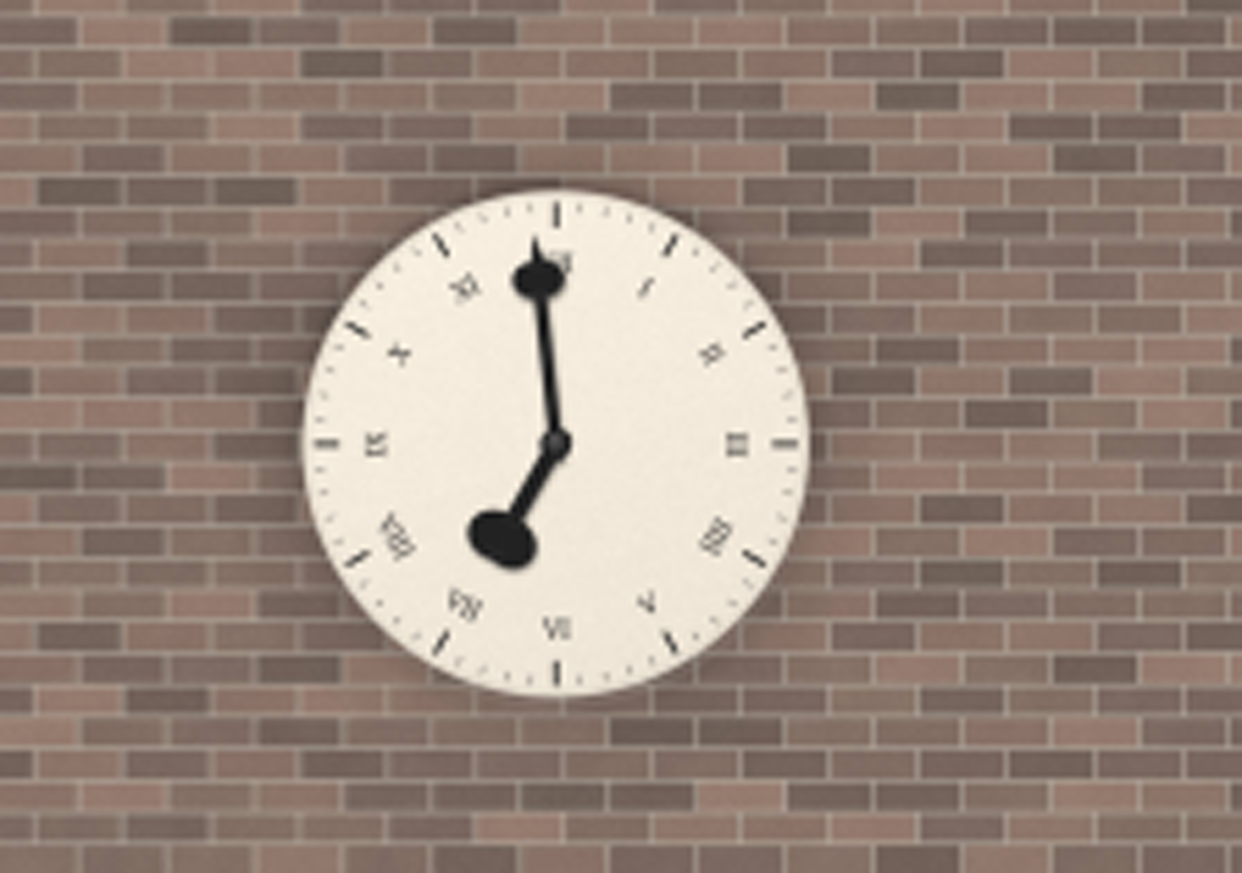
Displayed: 6 h 59 min
